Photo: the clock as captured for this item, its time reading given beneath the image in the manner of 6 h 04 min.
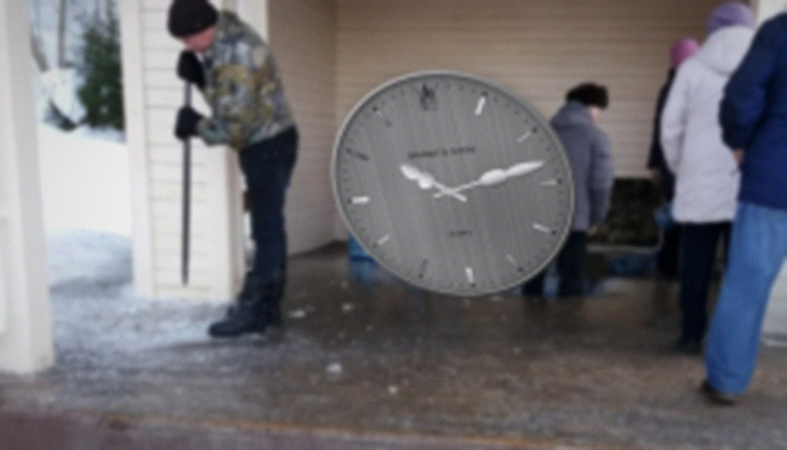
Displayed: 10 h 13 min
